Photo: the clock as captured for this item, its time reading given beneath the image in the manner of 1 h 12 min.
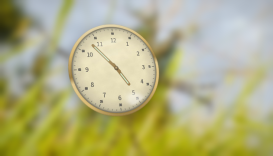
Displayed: 4 h 53 min
